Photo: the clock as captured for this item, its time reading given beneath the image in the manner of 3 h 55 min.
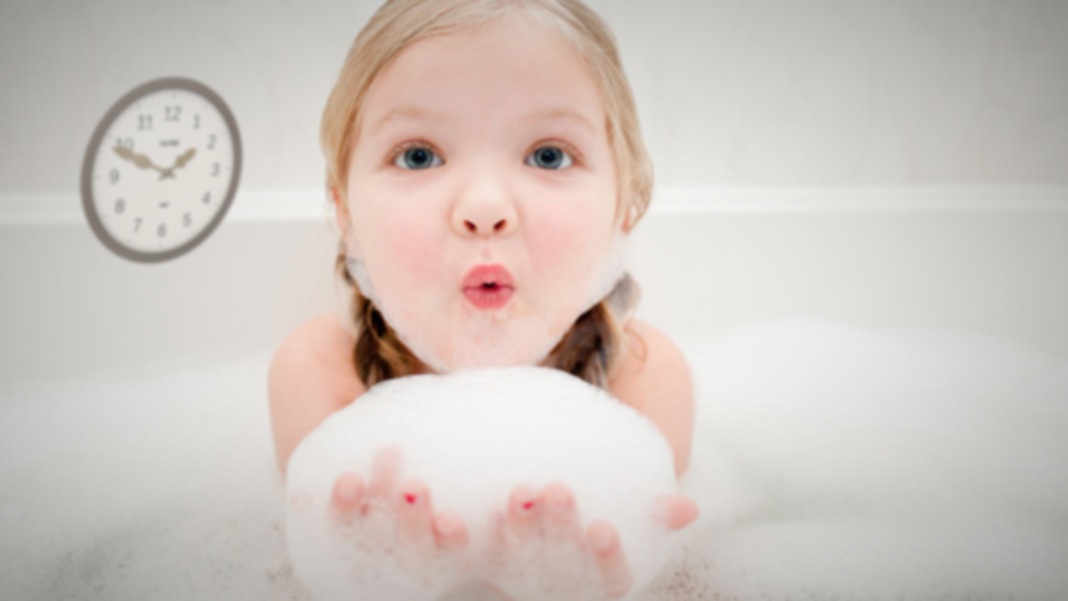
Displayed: 1 h 49 min
